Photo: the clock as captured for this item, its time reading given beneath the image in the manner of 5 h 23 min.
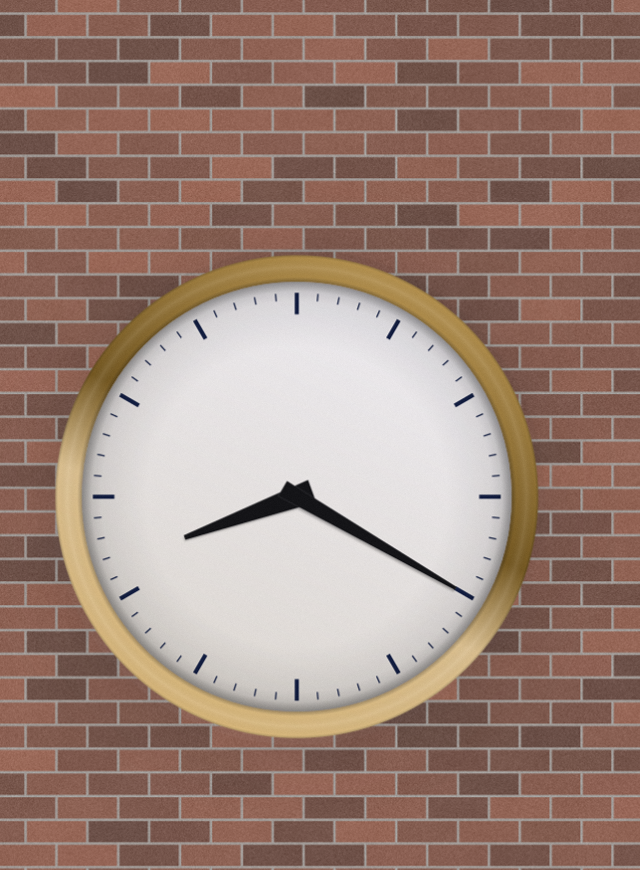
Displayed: 8 h 20 min
